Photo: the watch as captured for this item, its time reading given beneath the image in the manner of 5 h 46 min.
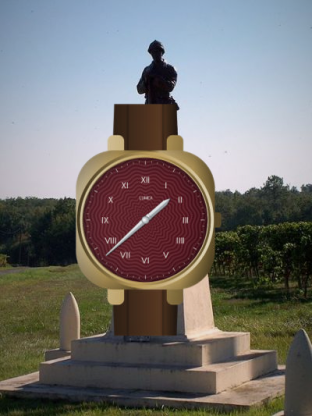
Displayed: 1 h 38 min
